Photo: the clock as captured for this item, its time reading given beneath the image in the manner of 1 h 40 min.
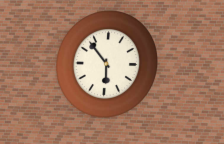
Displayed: 5 h 53 min
